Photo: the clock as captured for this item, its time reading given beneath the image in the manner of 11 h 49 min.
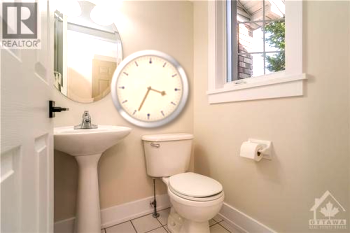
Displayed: 3 h 34 min
